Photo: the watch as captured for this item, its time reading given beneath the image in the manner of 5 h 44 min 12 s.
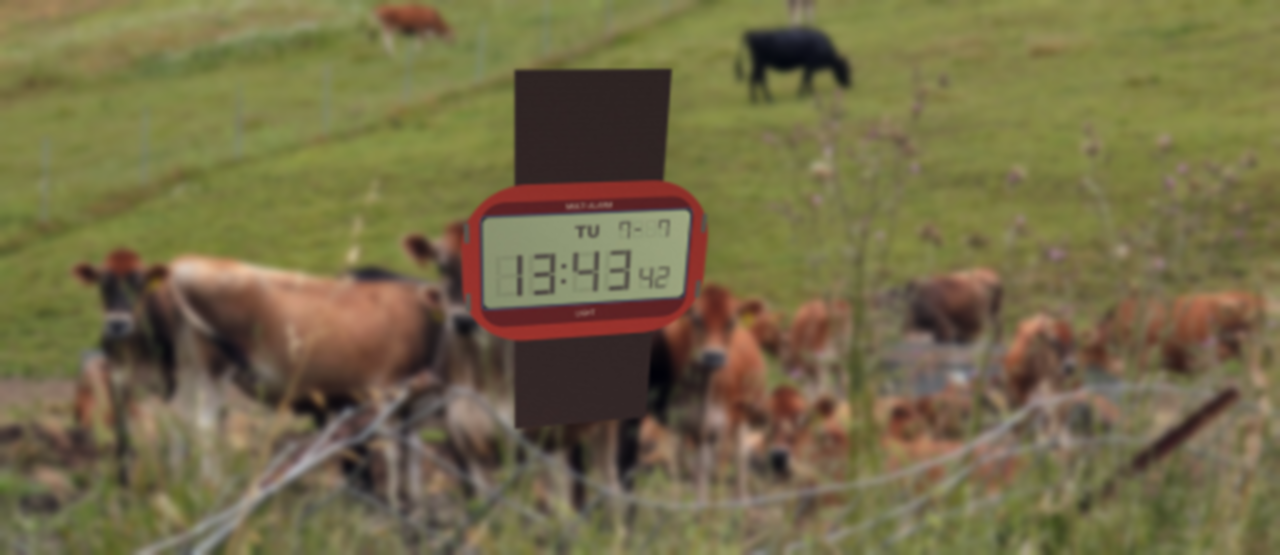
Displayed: 13 h 43 min 42 s
